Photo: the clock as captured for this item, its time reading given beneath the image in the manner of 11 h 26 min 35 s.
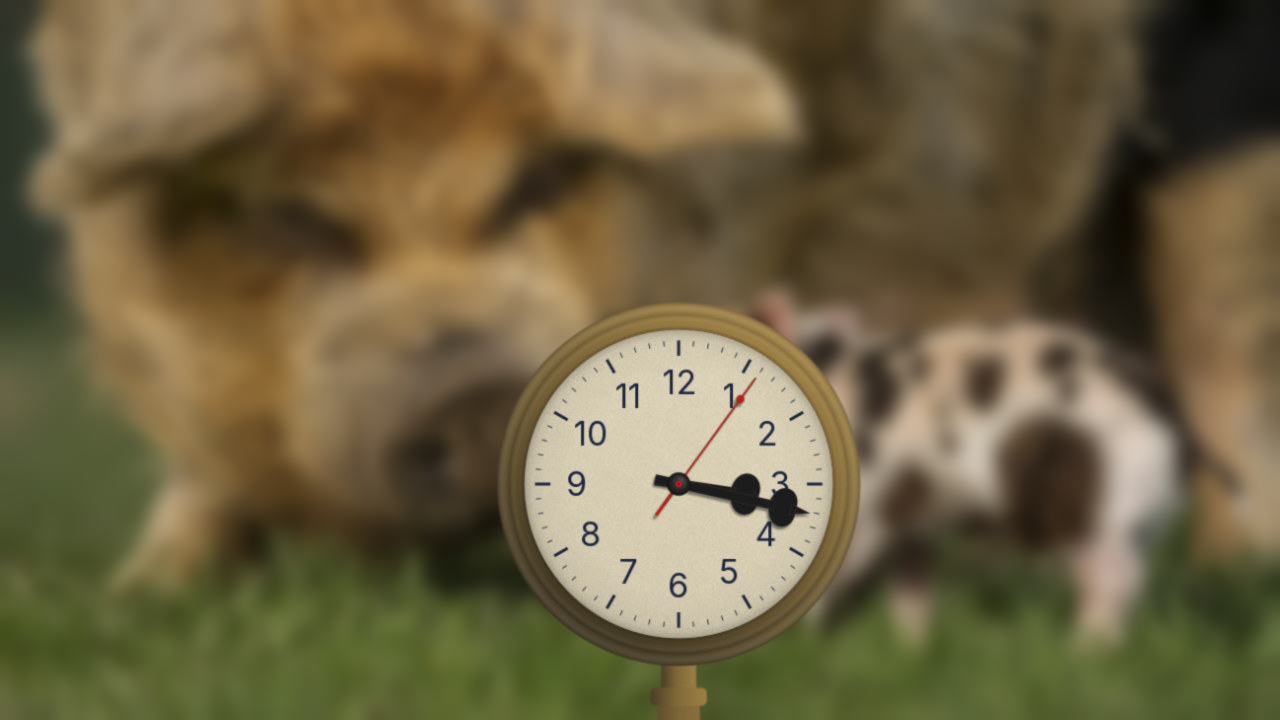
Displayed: 3 h 17 min 06 s
